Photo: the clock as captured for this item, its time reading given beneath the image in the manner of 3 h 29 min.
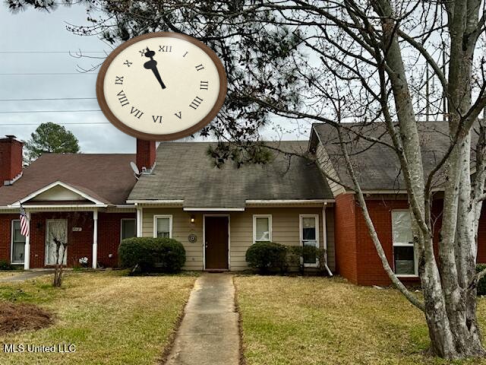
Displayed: 10 h 56 min
